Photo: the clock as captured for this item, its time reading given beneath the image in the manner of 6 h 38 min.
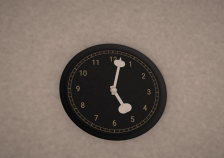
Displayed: 5 h 02 min
